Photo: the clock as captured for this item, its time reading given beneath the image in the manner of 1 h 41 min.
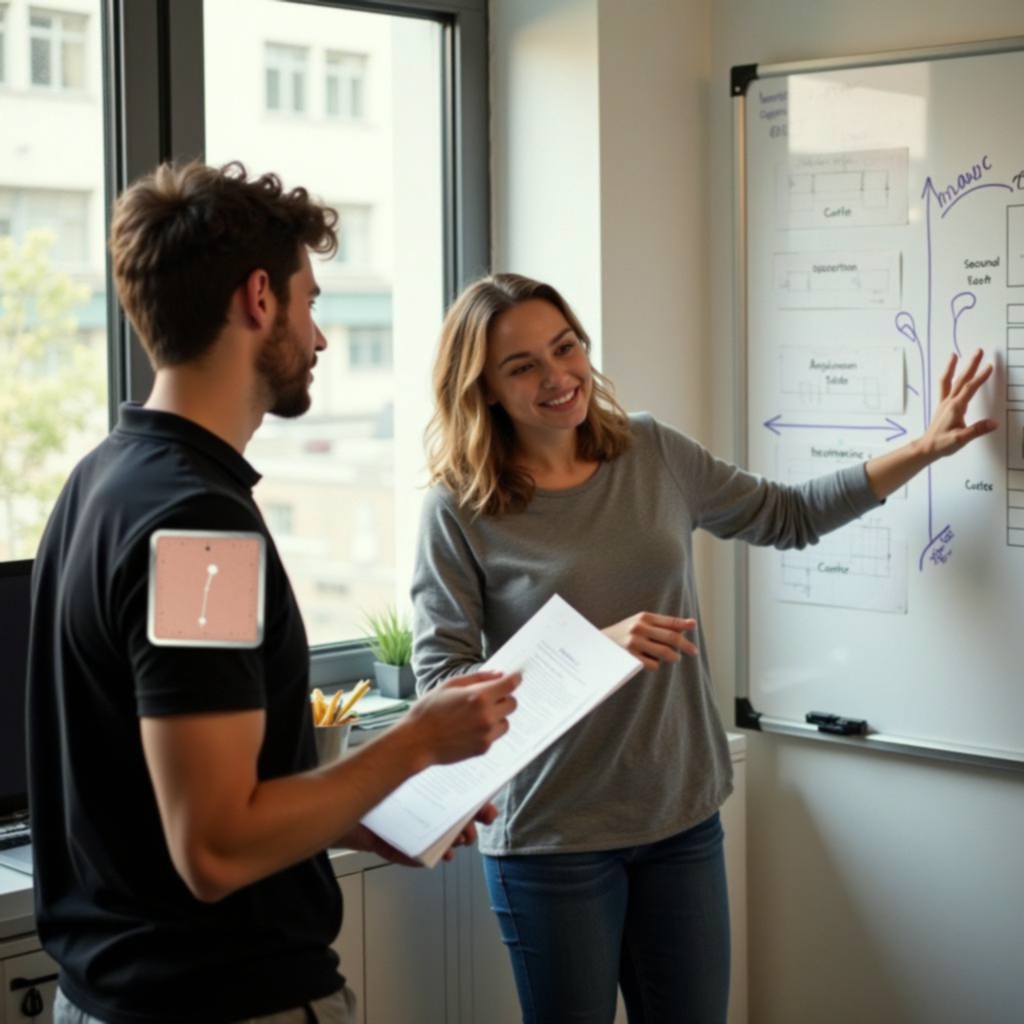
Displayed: 12 h 31 min
